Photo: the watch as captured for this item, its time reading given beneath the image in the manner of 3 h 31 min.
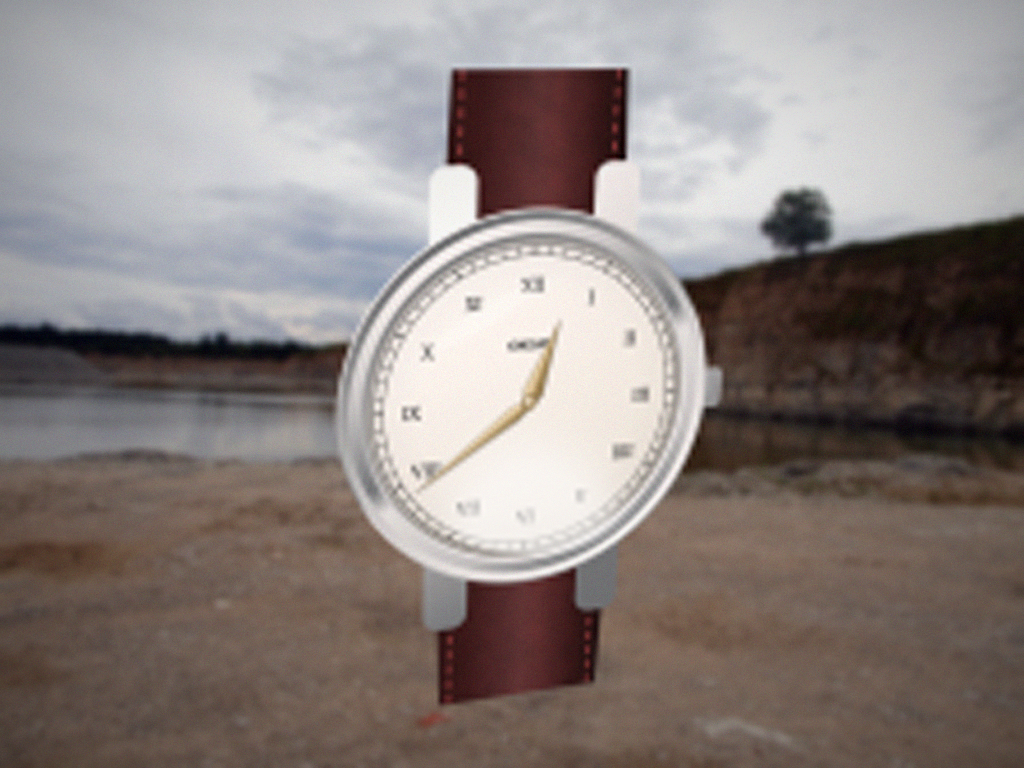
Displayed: 12 h 39 min
